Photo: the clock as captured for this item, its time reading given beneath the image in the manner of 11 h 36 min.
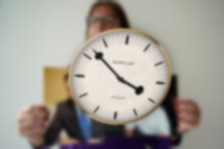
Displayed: 3 h 52 min
